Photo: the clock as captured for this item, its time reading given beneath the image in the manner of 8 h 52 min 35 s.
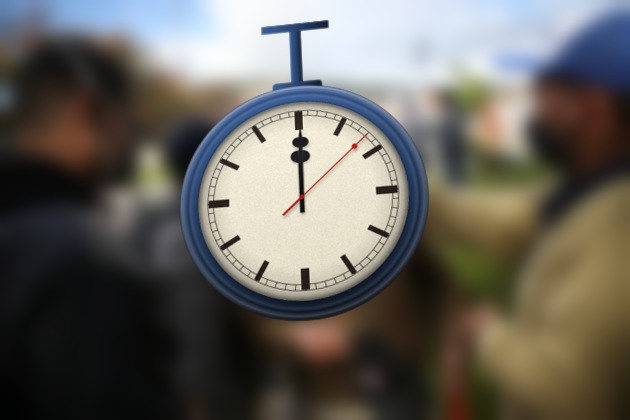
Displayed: 12 h 00 min 08 s
